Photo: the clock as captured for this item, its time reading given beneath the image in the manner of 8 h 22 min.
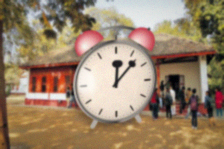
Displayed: 12 h 07 min
